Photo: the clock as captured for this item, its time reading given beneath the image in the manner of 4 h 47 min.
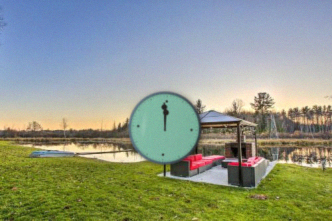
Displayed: 11 h 59 min
